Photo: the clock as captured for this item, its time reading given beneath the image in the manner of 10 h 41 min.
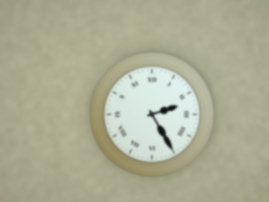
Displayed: 2 h 25 min
